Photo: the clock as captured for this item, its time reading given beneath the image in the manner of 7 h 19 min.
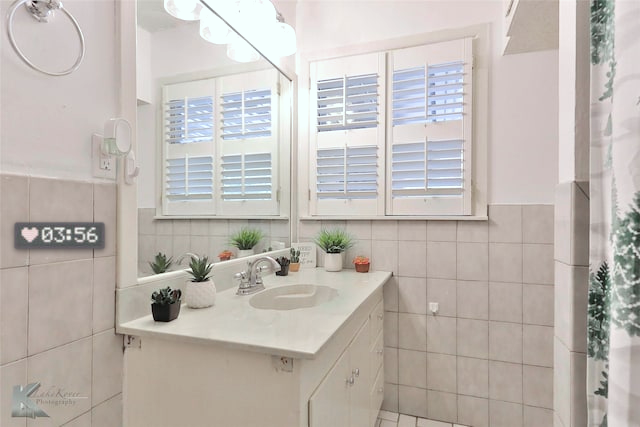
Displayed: 3 h 56 min
